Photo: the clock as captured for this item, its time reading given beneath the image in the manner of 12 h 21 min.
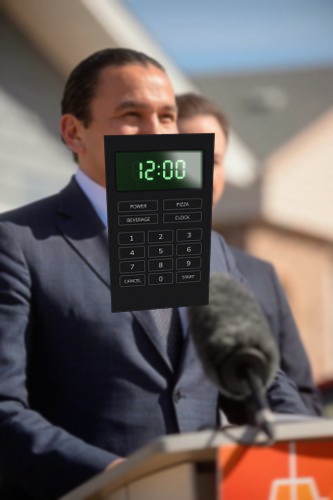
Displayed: 12 h 00 min
